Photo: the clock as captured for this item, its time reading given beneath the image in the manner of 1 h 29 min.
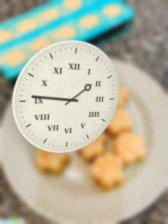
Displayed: 1 h 46 min
